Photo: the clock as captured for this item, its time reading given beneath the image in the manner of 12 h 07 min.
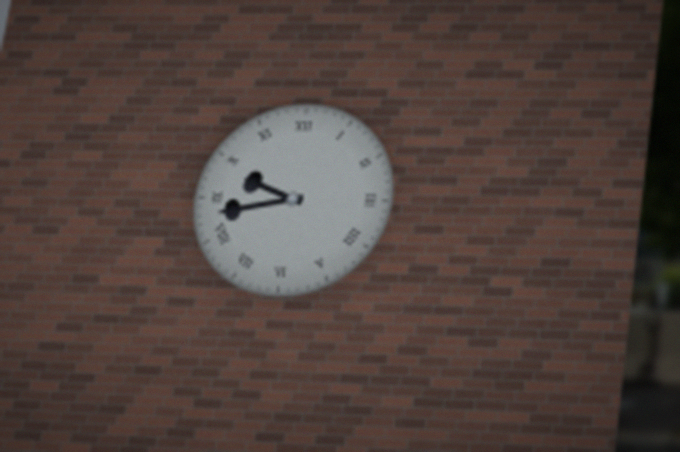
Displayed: 9 h 43 min
